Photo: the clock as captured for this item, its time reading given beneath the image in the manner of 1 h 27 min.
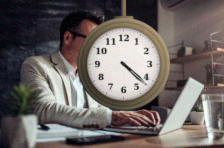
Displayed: 4 h 22 min
